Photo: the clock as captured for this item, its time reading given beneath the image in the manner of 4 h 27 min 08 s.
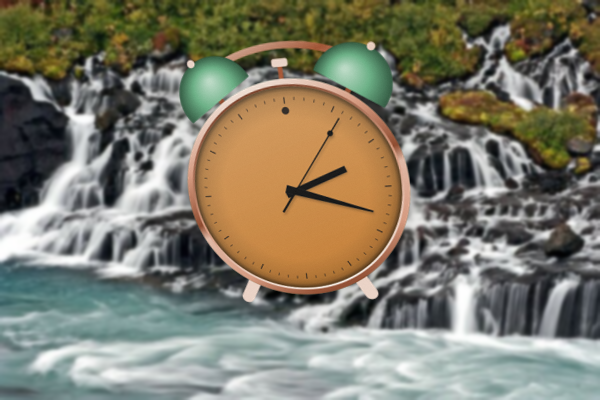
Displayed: 2 h 18 min 06 s
